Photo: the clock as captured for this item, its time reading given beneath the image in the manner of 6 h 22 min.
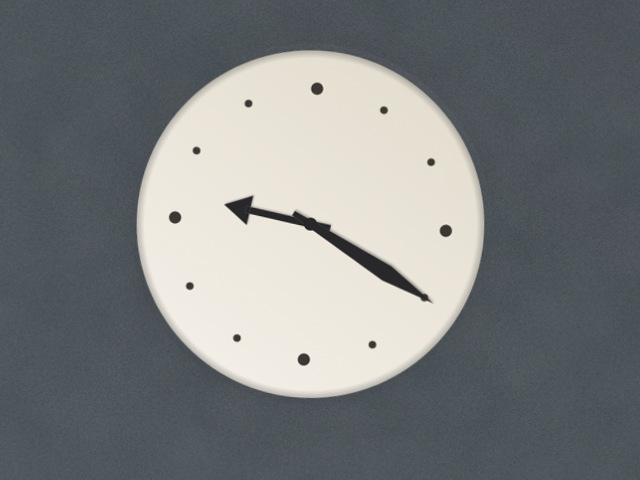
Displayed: 9 h 20 min
